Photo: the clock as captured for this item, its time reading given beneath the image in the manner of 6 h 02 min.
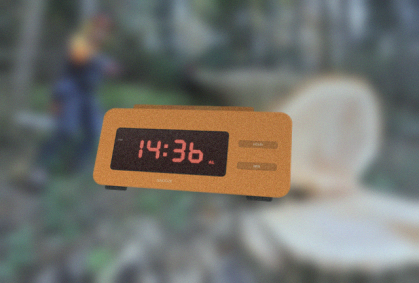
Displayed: 14 h 36 min
